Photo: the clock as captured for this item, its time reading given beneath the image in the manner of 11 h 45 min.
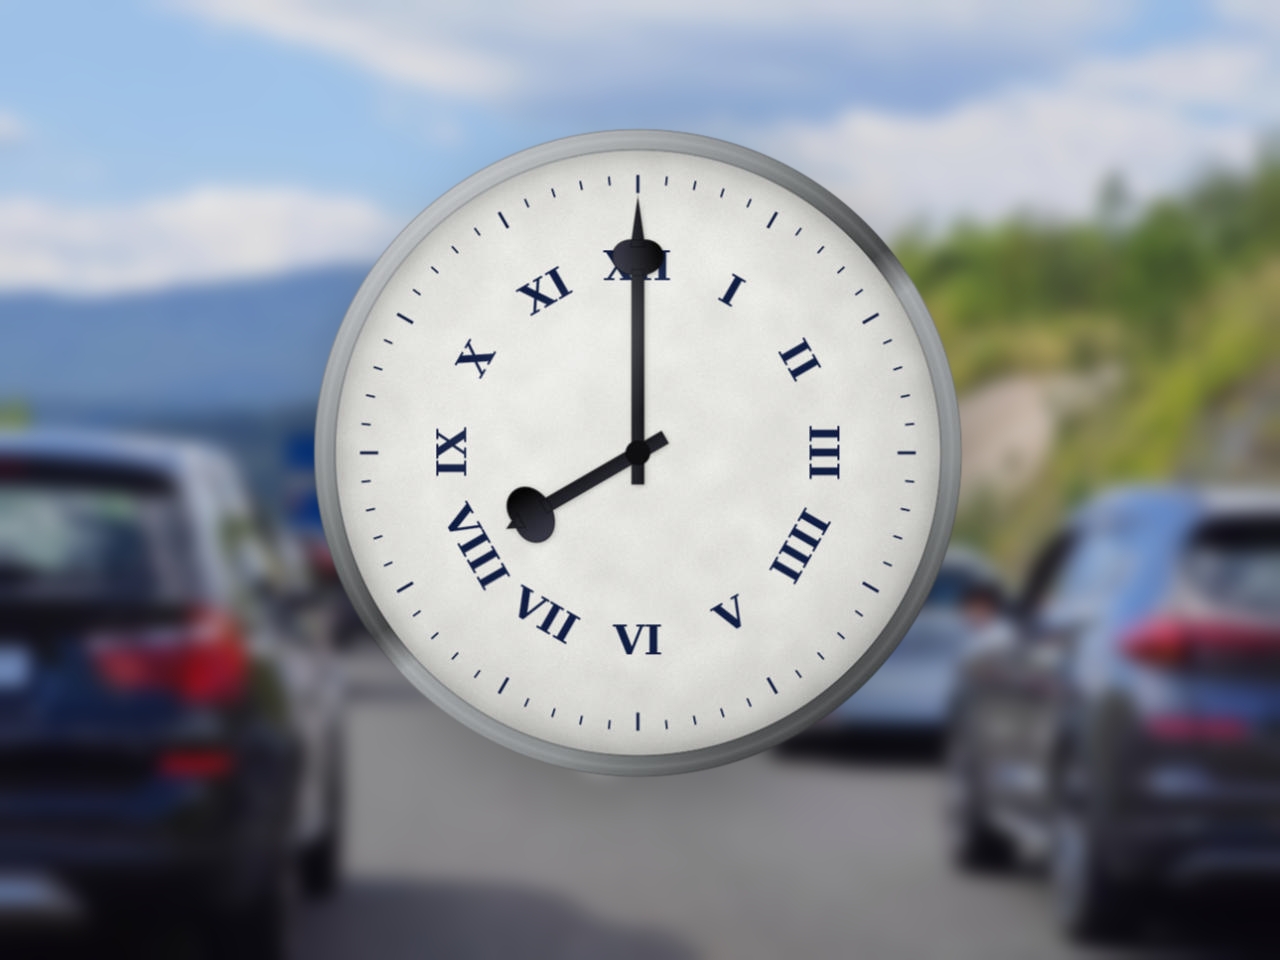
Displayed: 8 h 00 min
